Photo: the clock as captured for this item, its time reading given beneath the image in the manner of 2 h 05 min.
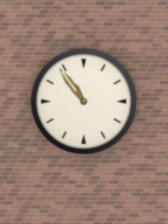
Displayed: 10 h 54 min
